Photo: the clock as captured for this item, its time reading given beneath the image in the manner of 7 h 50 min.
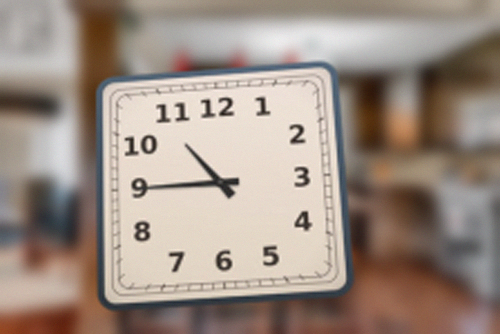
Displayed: 10 h 45 min
